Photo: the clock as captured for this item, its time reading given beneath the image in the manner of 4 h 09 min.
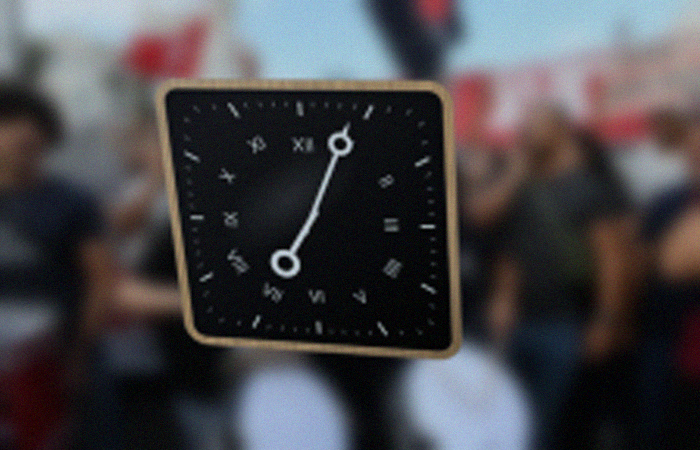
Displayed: 7 h 04 min
